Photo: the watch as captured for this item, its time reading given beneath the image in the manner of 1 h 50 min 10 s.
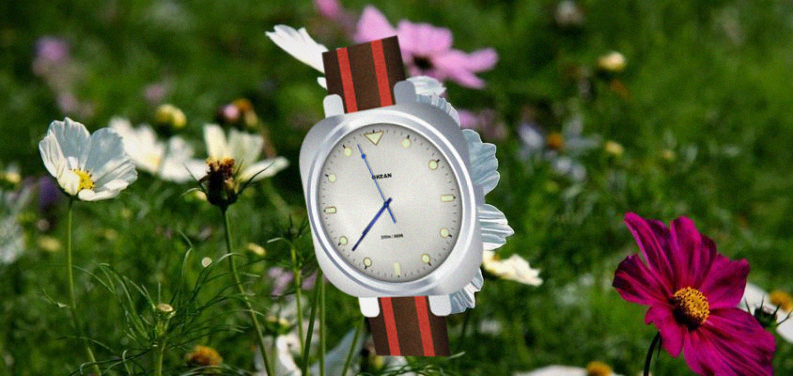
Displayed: 7 h 37 min 57 s
